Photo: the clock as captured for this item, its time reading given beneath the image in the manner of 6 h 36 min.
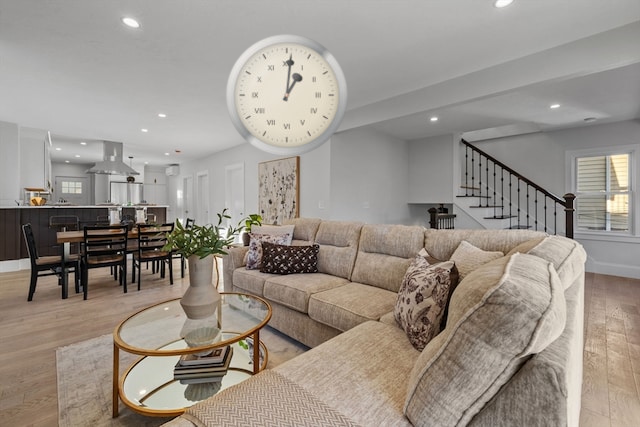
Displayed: 1 h 01 min
